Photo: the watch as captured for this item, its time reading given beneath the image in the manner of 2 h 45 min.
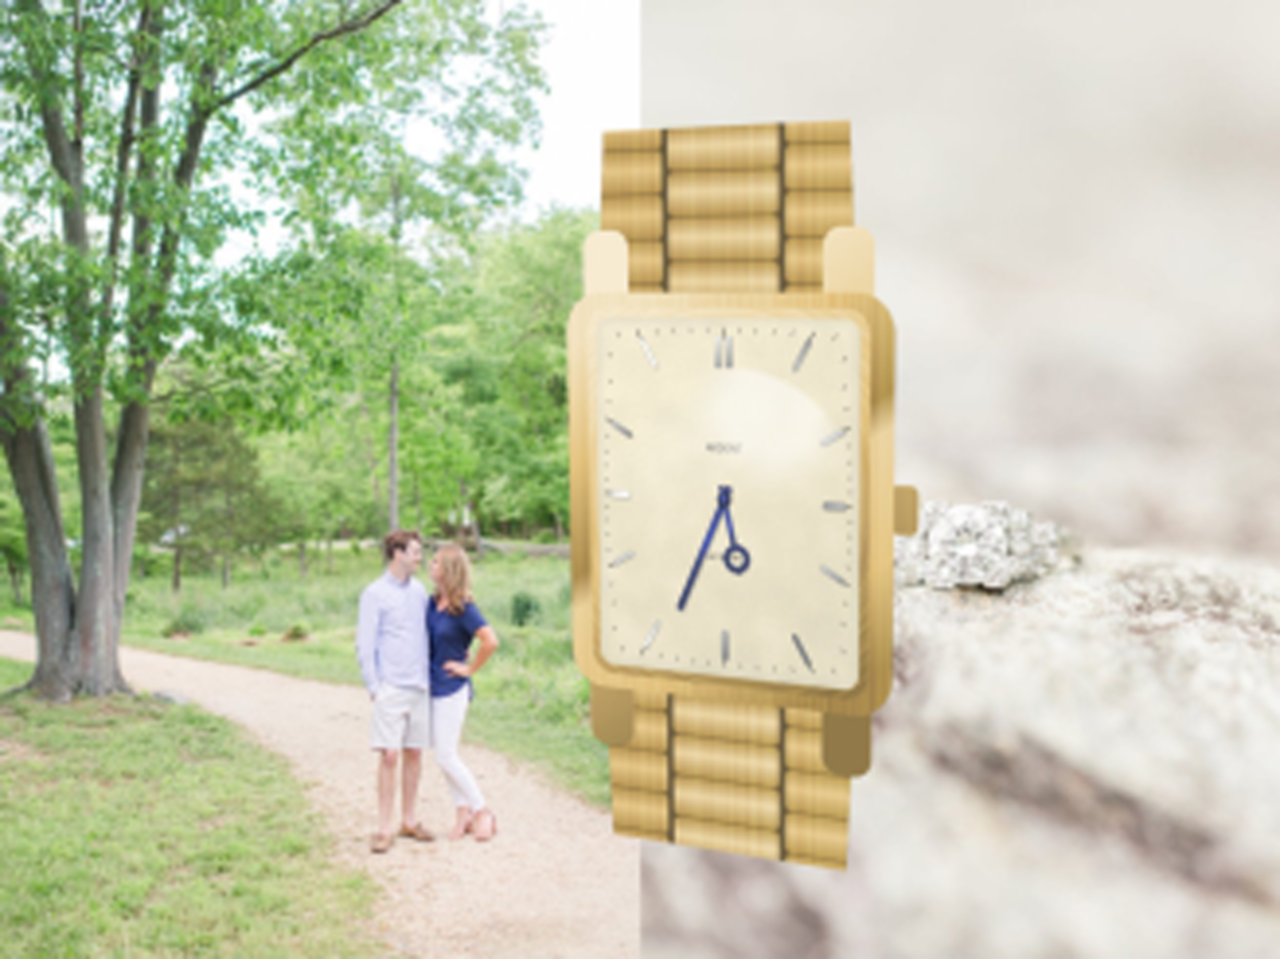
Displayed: 5 h 34 min
